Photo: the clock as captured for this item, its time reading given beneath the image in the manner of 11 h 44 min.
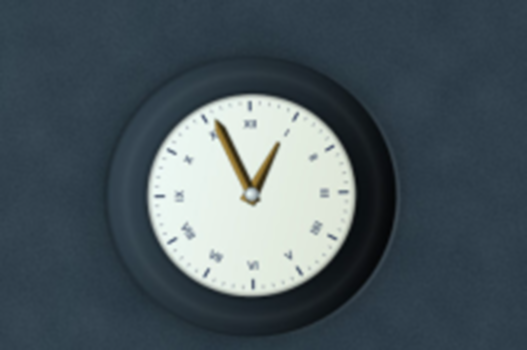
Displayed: 12 h 56 min
